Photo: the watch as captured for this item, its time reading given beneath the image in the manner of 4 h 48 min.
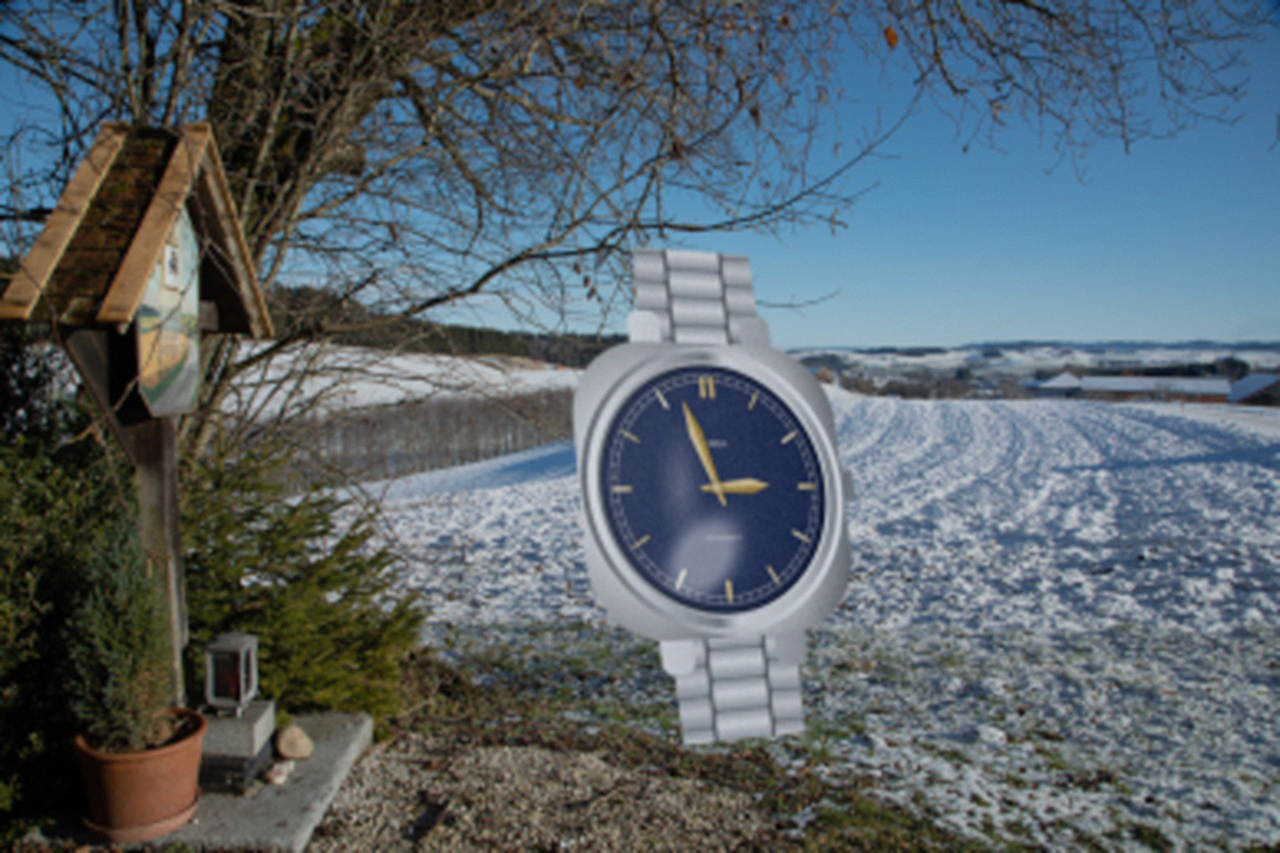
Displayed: 2 h 57 min
